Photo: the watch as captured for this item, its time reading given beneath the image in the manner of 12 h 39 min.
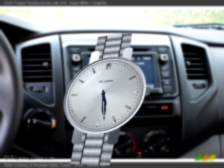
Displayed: 5 h 28 min
